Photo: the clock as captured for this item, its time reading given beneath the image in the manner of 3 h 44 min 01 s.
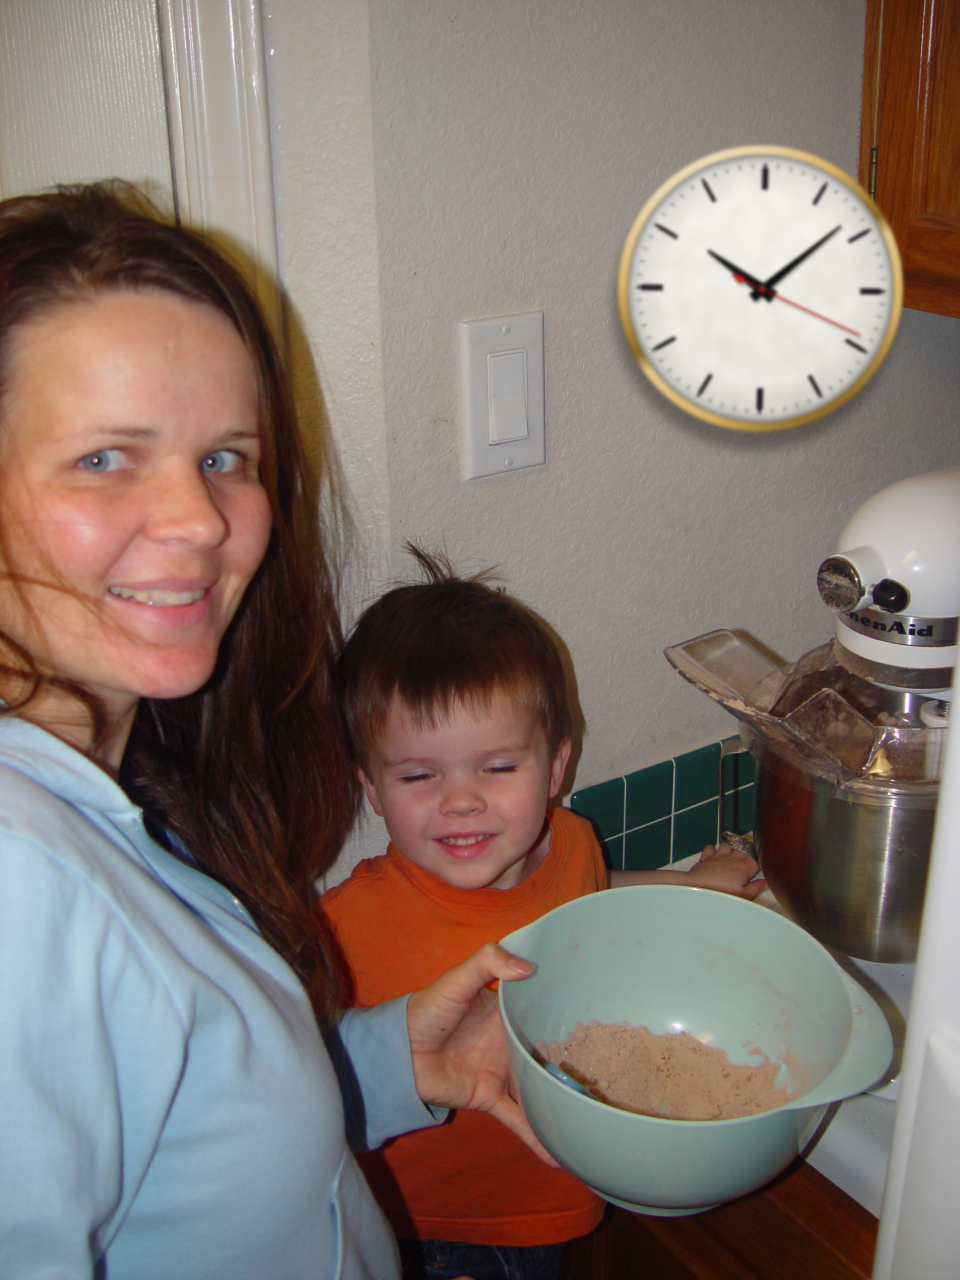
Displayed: 10 h 08 min 19 s
